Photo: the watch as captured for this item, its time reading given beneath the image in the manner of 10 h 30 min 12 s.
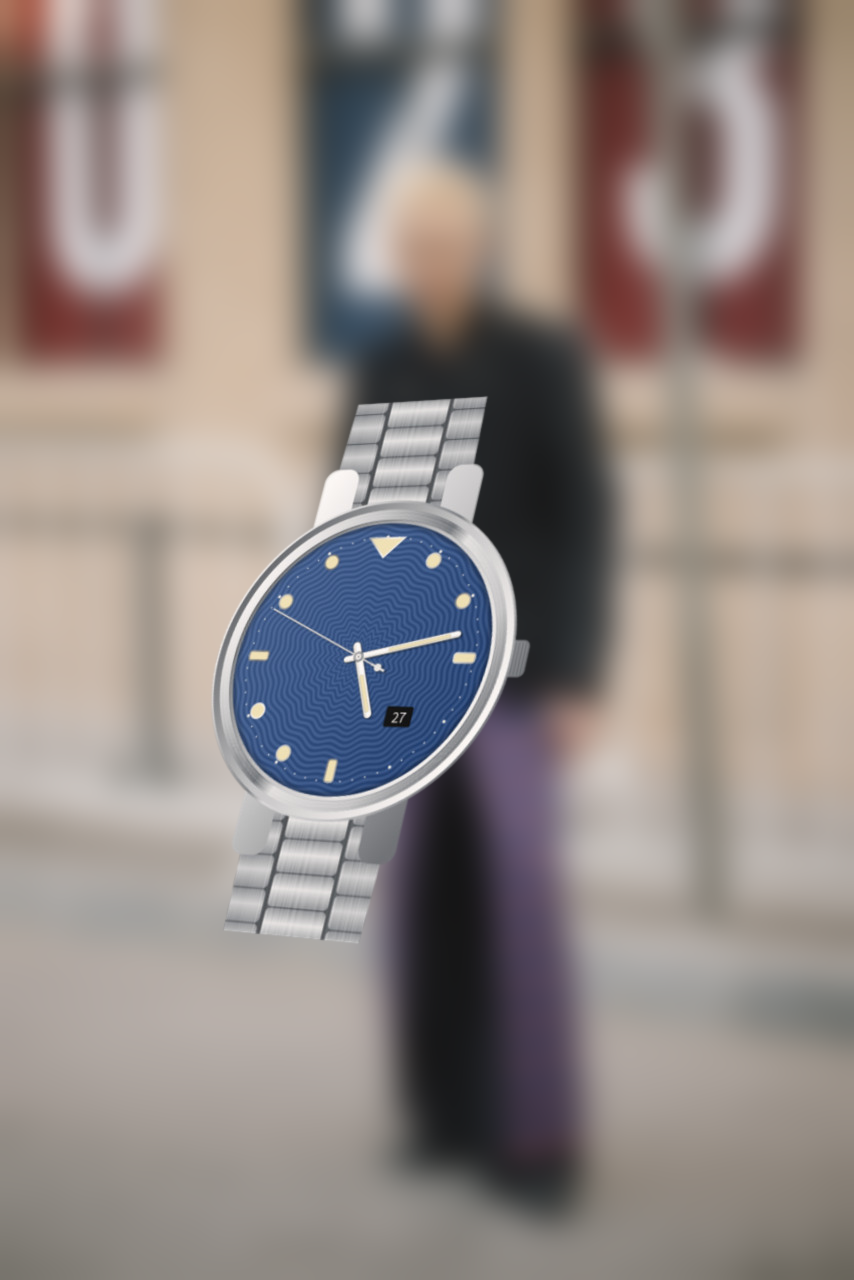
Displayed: 5 h 12 min 49 s
